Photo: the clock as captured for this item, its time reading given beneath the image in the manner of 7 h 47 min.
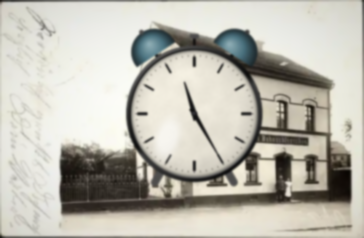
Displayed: 11 h 25 min
